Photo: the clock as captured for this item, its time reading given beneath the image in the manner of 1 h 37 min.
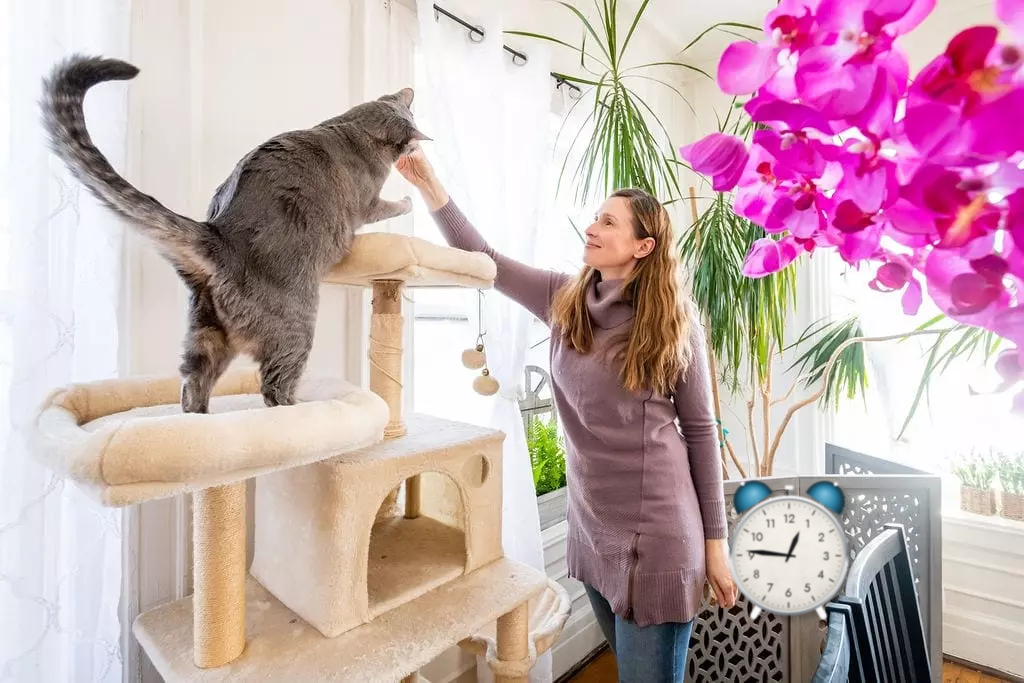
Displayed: 12 h 46 min
